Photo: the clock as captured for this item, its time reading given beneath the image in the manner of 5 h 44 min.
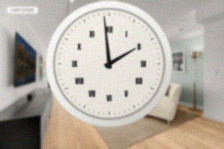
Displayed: 1 h 59 min
